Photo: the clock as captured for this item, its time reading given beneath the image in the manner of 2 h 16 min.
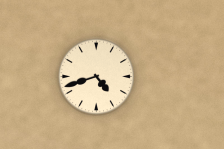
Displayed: 4 h 42 min
